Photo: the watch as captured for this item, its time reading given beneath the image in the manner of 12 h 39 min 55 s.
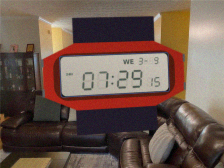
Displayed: 7 h 29 min 15 s
